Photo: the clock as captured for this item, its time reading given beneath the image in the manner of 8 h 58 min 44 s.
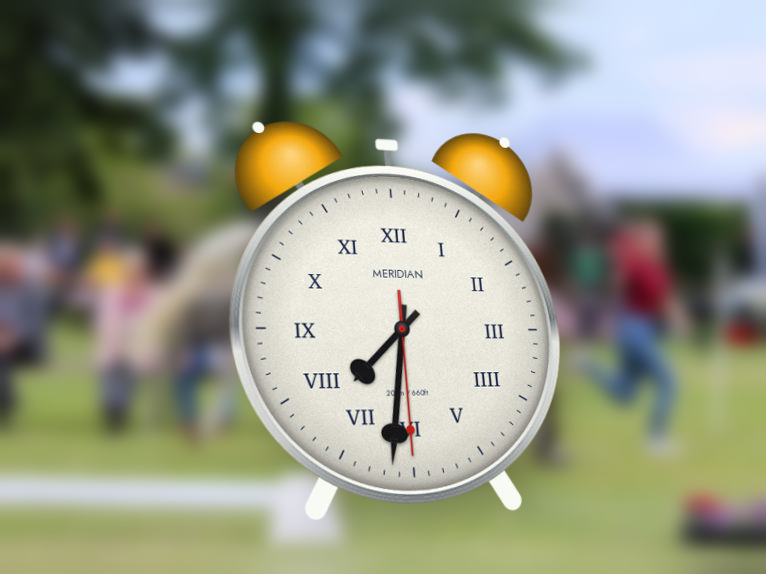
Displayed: 7 h 31 min 30 s
